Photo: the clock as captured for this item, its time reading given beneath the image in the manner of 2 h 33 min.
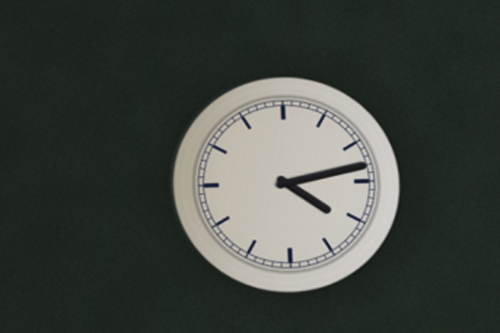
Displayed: 4 h 13 min
